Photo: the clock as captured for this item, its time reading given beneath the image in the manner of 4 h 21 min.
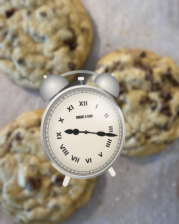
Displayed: 9 h 17 min
